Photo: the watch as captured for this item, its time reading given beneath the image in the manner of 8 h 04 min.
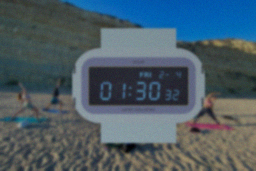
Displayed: 1 h 30 min
